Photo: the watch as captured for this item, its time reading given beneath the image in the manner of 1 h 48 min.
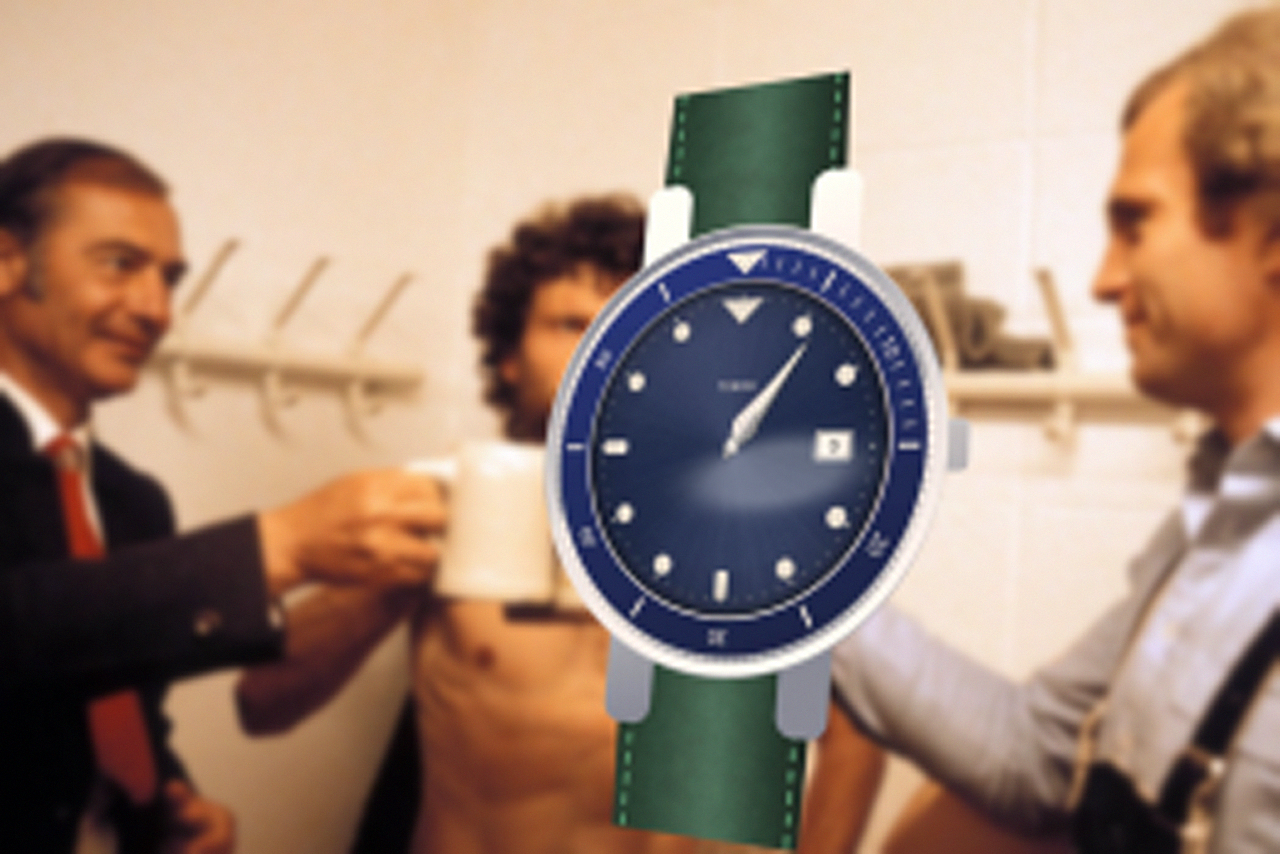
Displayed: 1 h 06 min
